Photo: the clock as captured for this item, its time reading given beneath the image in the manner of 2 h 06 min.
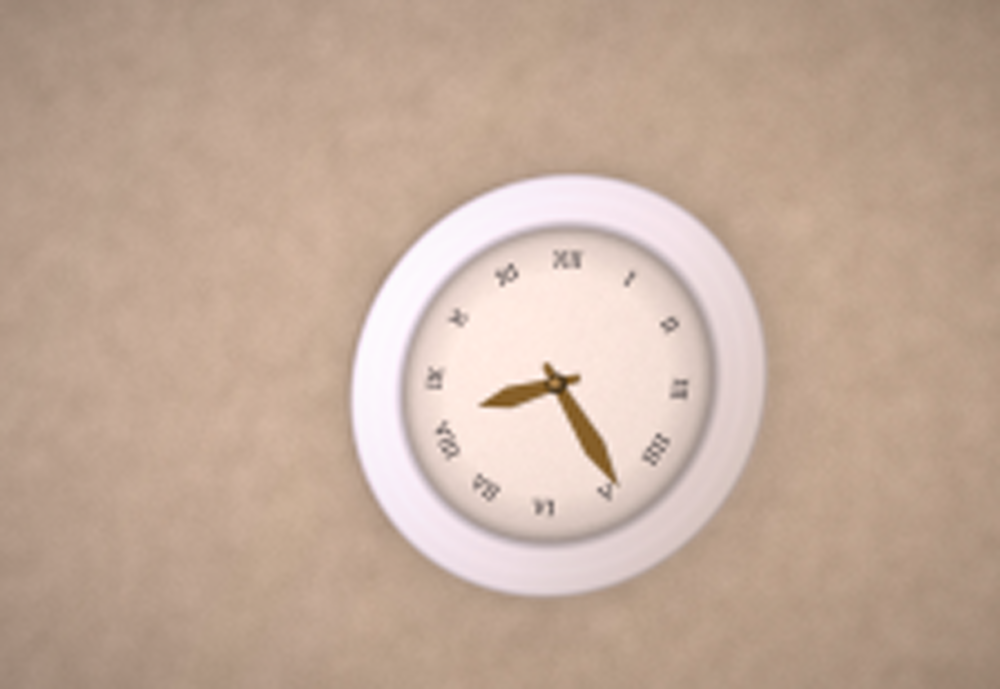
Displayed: 8 h 24 min
